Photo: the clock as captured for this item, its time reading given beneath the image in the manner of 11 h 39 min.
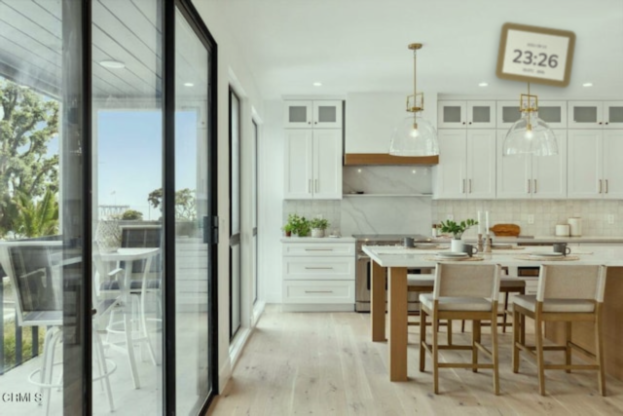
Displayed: 23 h 26 min
